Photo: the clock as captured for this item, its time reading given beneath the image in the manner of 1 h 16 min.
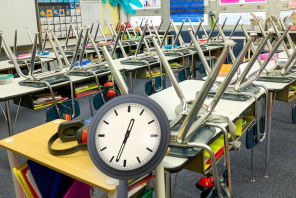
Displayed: 12 h 33 min
